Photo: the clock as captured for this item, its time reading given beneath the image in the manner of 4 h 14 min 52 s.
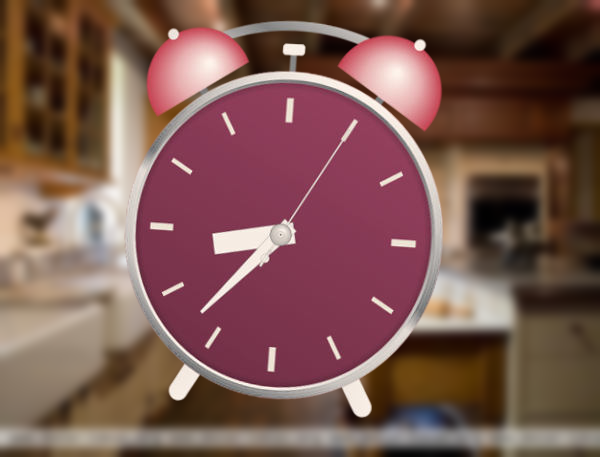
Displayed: 8 h 37 min 05 s
